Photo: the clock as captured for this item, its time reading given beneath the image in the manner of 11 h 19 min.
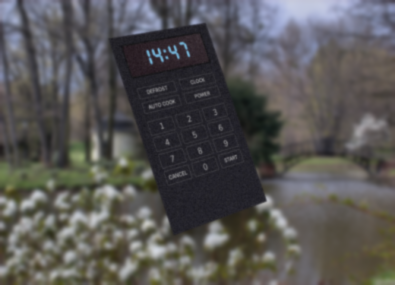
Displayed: 14 h 47 min
